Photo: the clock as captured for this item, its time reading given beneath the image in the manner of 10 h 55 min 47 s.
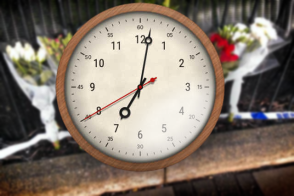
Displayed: 7 h 01 min 40 s
